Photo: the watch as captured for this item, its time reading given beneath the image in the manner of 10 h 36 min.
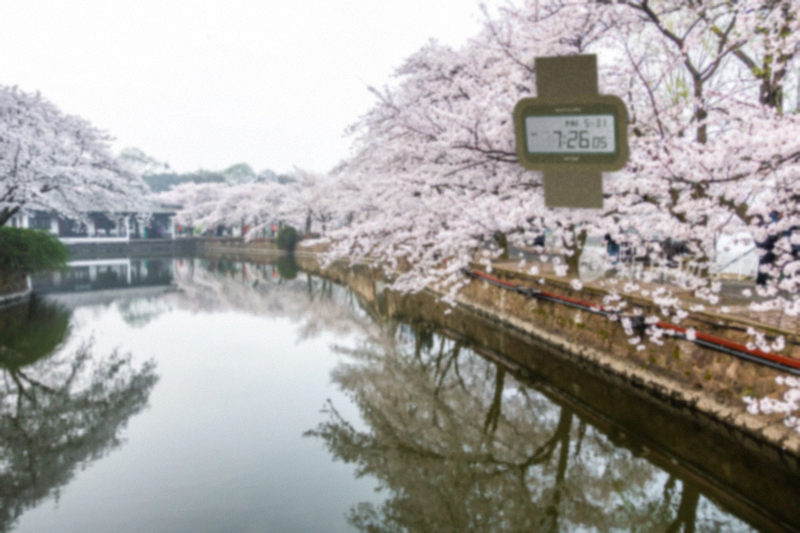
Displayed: 7 h 26 min
